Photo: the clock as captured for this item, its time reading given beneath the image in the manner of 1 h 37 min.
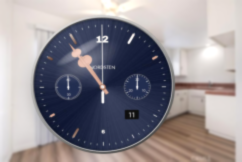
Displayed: 10 h 54 min
